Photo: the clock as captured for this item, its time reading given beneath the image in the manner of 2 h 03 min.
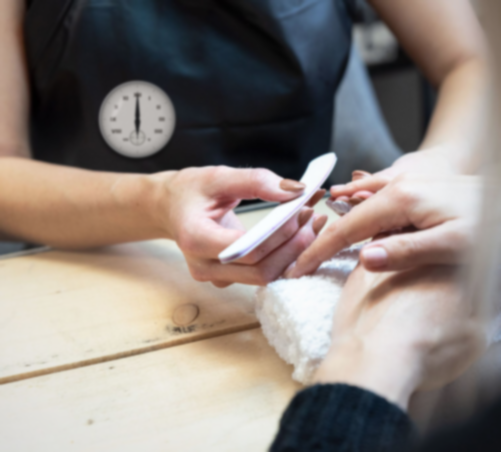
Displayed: 6 h 00 min
